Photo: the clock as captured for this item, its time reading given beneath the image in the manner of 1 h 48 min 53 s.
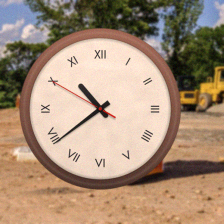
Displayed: 10 h 38 min 50 s
